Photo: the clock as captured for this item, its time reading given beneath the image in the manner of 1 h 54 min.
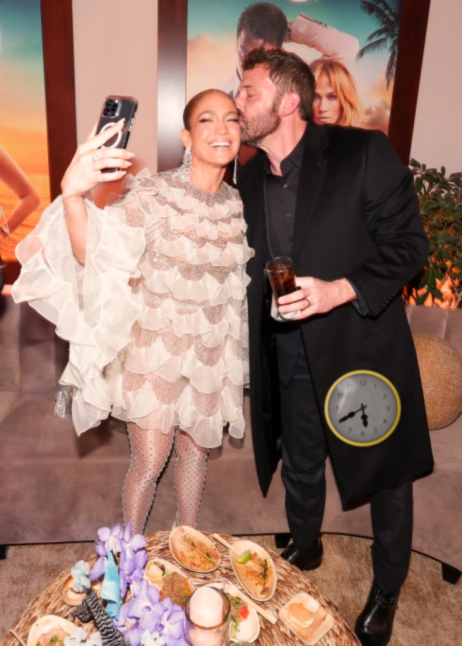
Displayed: 5 h 40 min
